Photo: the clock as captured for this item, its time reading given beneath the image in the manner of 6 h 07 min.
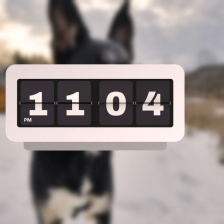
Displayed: 11 h 04 min
